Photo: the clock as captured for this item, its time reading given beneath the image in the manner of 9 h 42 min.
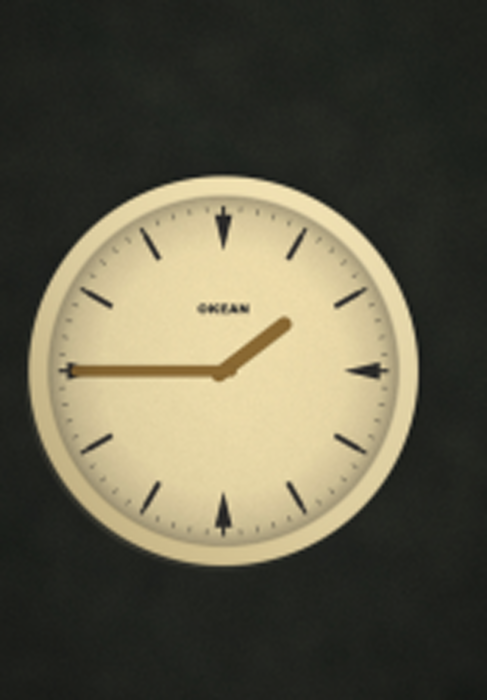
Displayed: 1 h 45 min
